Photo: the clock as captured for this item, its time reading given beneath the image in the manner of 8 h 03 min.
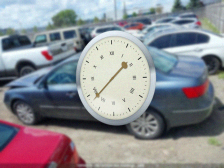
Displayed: 1 h 38 min
